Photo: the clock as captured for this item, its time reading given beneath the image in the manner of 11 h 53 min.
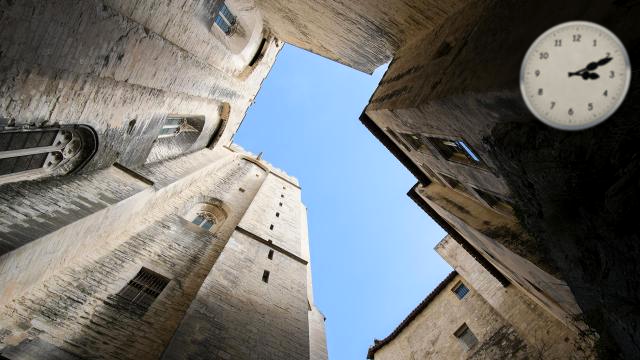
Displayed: 3 h 11 min
